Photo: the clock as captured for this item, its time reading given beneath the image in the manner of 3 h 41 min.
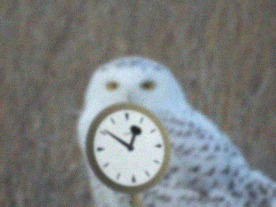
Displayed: 12 h 51 min
